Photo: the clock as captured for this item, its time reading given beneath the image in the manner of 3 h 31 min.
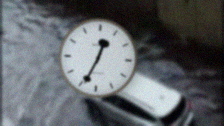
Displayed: 12 h 34 min
